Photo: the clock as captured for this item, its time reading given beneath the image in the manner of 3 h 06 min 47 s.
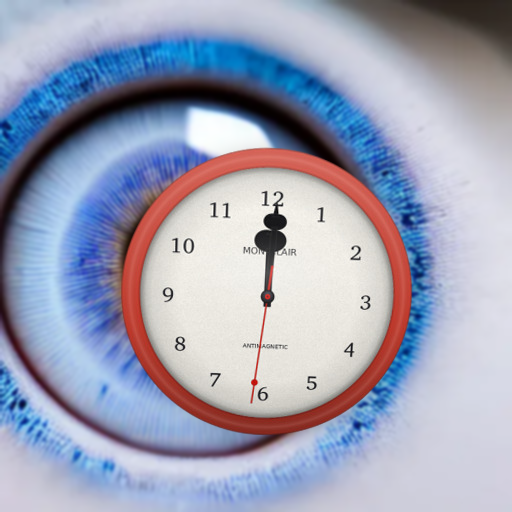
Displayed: 12 h 00 min 31 s
